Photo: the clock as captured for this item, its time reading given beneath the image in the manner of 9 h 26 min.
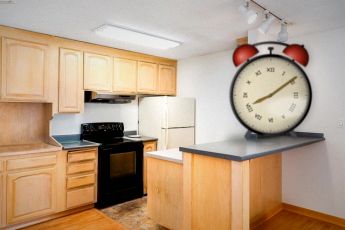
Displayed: 8 h 09 min
